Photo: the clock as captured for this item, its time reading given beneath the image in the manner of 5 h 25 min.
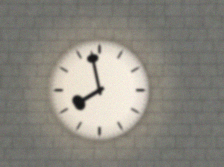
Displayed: 7 h 58 min
